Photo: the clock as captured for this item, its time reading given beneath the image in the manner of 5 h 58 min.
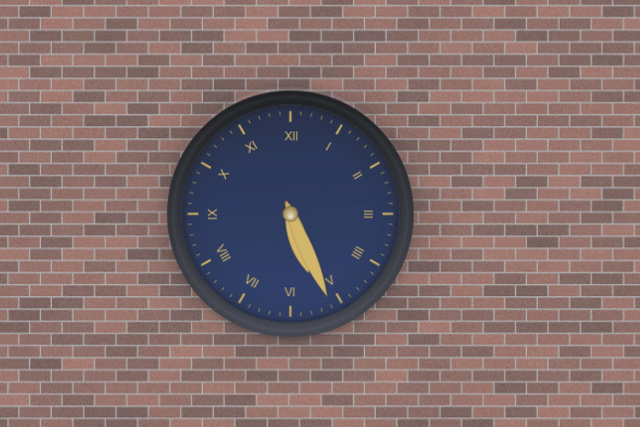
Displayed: 5 h 26 min
